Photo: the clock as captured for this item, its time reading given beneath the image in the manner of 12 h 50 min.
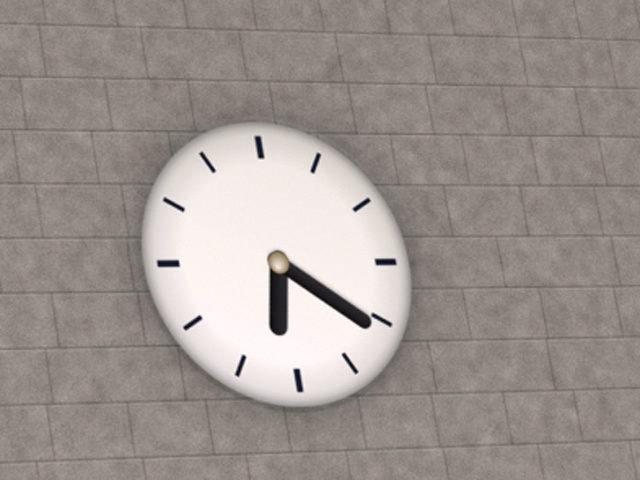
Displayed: 6 h 21 min
